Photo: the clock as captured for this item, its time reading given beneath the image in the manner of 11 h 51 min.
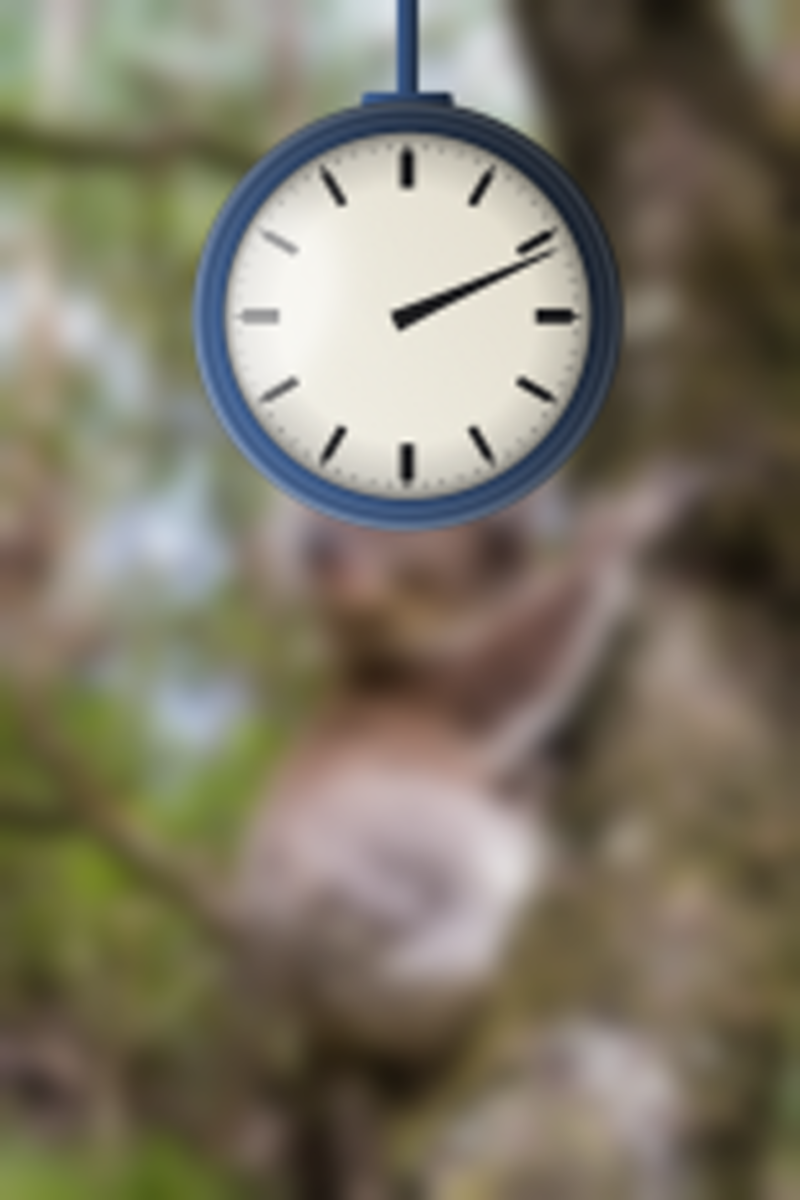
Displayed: 2 h 11 min
